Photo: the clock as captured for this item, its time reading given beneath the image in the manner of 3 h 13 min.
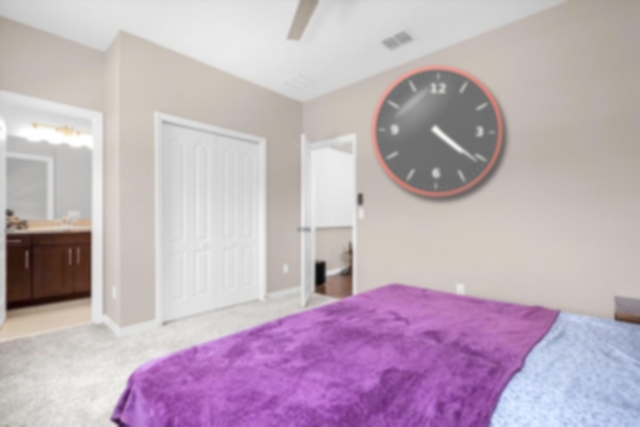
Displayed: 4 h 21 min
